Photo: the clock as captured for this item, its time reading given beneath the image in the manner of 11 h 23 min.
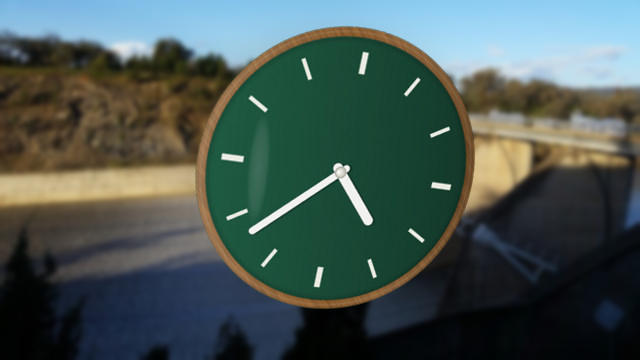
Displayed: 4 h 38 min
